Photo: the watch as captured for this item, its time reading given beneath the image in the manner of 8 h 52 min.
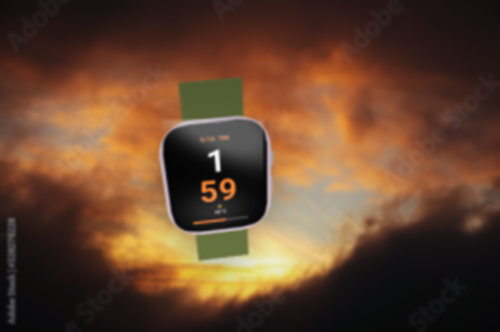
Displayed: 1 h 59 min
